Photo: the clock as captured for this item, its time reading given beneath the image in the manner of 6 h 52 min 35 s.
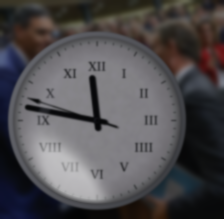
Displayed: 11 h 46 min 48 s
